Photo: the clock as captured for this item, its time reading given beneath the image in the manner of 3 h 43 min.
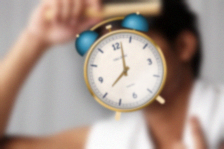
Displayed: 8 h 02 min
